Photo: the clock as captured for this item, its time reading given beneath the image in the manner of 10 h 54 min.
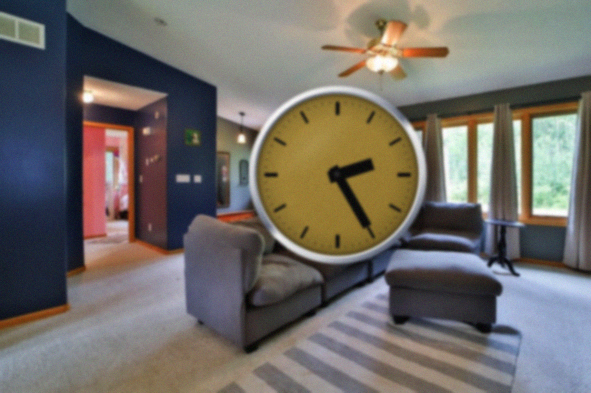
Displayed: 2 h 25 min
